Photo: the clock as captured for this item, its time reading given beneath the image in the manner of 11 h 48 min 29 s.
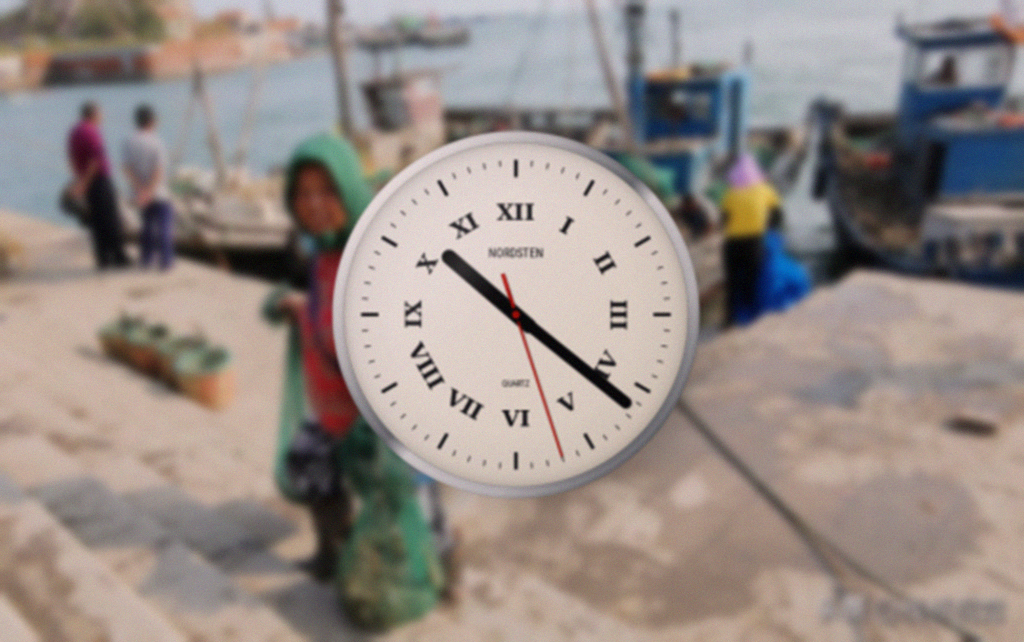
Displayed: 10 h 21 min 27 s
